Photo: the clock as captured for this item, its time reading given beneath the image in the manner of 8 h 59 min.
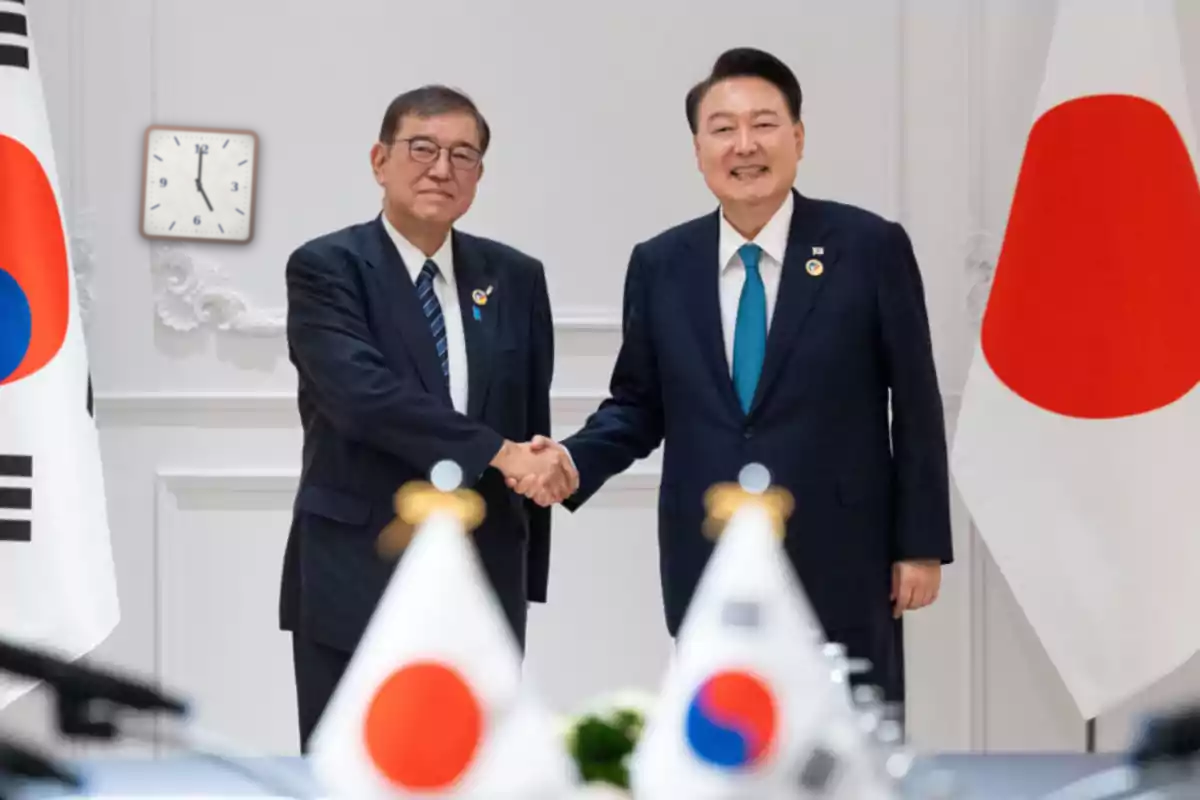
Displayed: 5 h 00 min
